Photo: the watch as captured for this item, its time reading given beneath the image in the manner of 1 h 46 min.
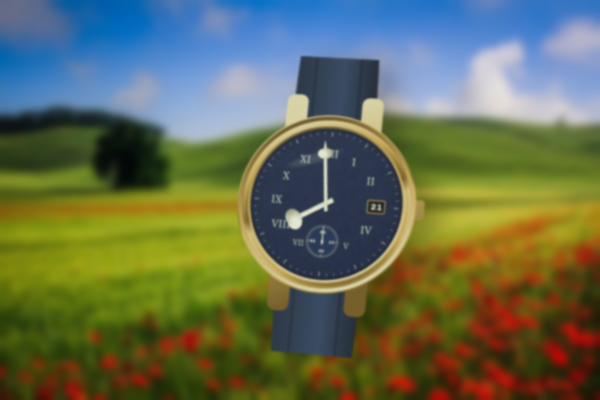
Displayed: 7 h 59 min
